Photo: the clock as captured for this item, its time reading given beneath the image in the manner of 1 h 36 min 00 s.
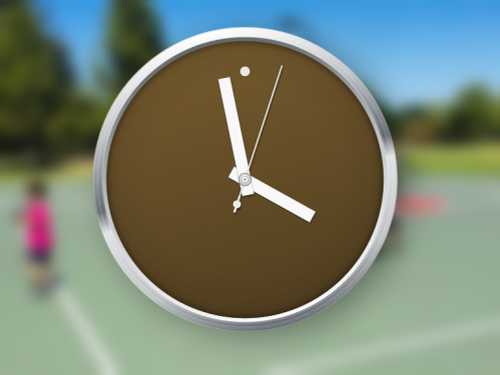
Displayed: 3 h 58 min 03 s
